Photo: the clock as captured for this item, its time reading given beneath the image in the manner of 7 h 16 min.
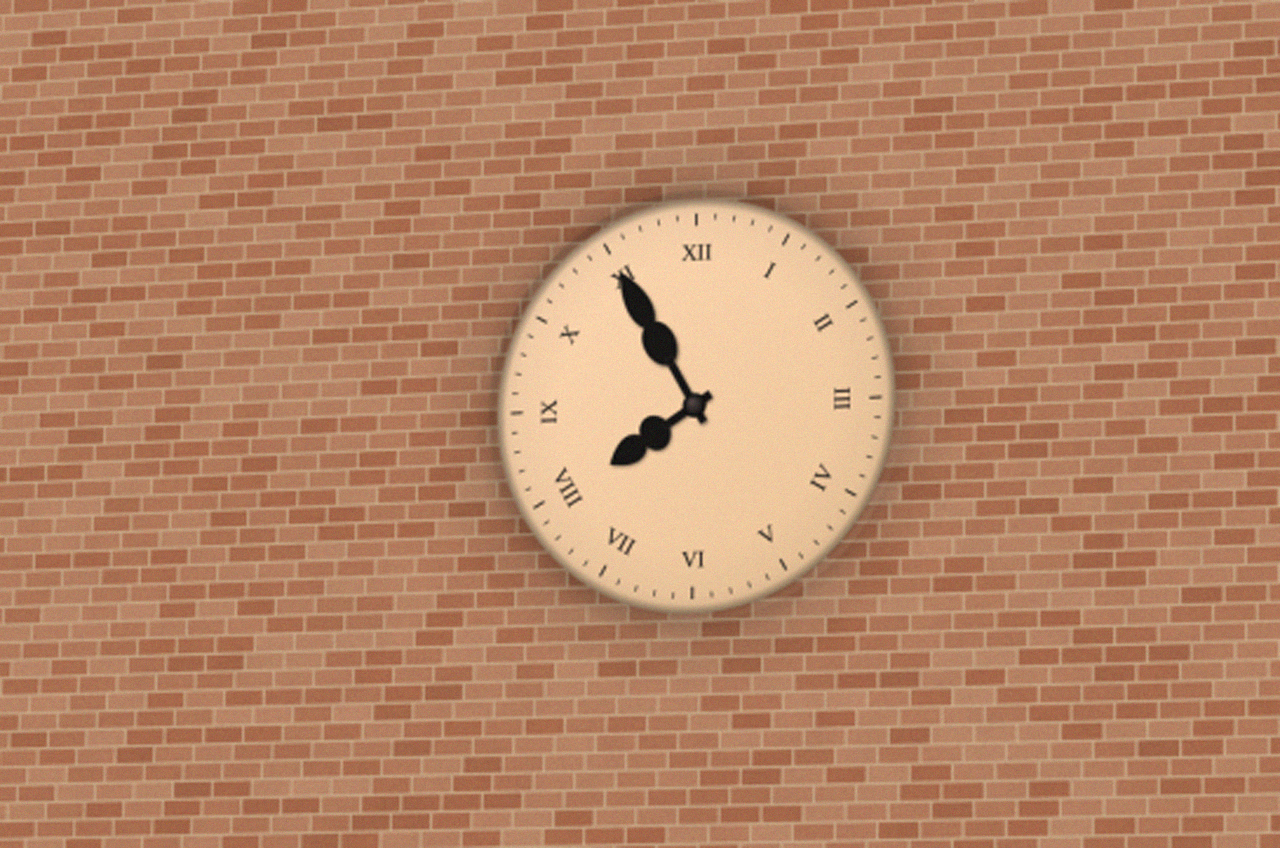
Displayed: 7 h 55 min
